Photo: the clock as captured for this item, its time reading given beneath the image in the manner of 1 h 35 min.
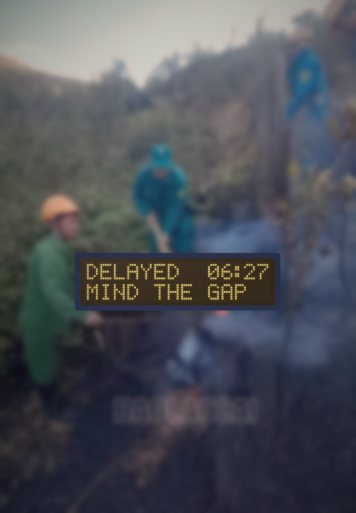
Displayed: 6 h 27 min
